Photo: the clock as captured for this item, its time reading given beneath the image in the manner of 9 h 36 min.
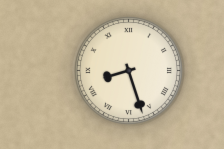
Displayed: 8 h 27 min
